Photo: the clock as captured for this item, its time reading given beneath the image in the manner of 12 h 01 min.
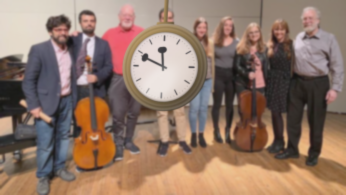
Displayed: 11 h 49 min
